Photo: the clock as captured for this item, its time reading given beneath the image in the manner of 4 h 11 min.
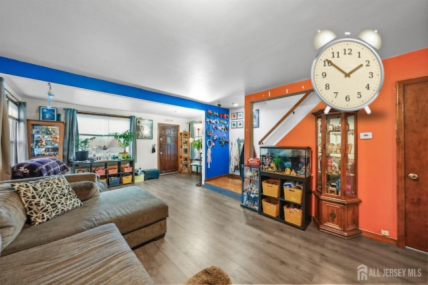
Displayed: 1 h 51 min
